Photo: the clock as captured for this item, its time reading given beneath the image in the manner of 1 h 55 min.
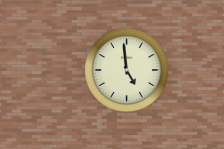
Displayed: 4 h 59 min
